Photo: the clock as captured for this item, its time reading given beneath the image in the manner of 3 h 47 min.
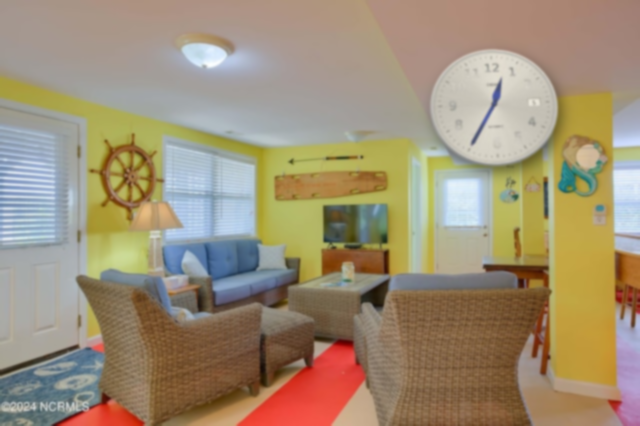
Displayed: 12 h 35 min
